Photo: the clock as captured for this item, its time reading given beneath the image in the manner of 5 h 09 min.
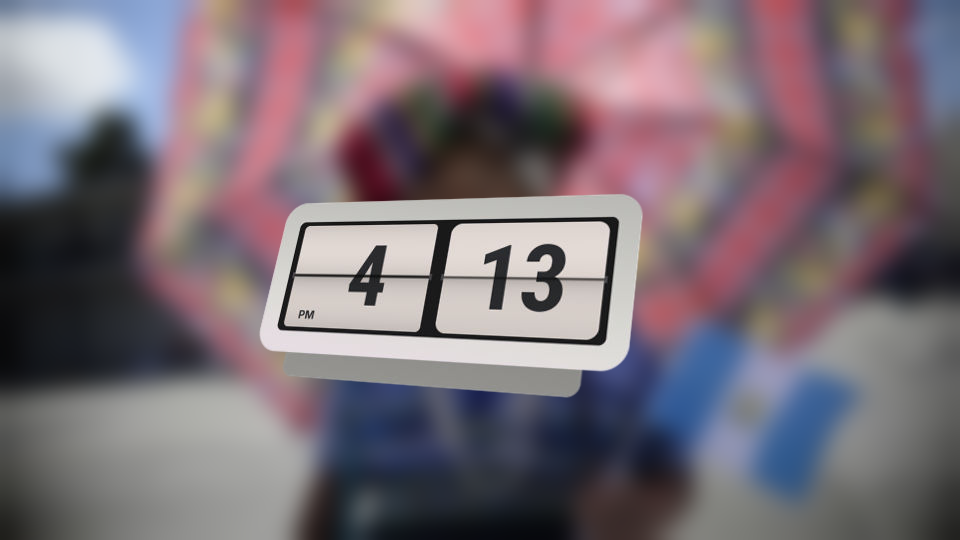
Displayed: 4 h 13 min
